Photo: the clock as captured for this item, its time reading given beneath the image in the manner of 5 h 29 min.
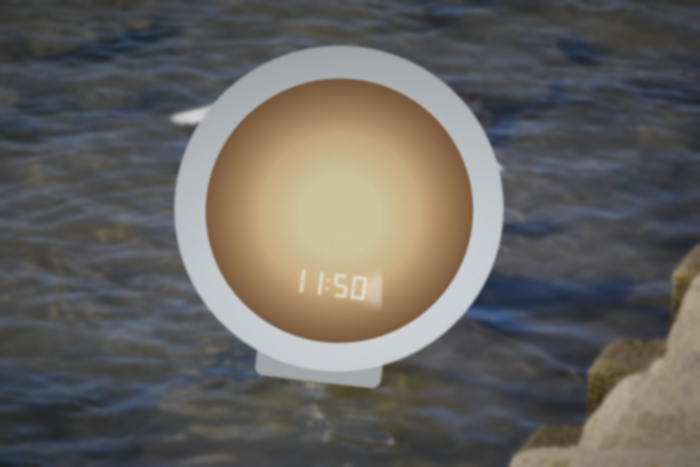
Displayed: 11 h 50 min
